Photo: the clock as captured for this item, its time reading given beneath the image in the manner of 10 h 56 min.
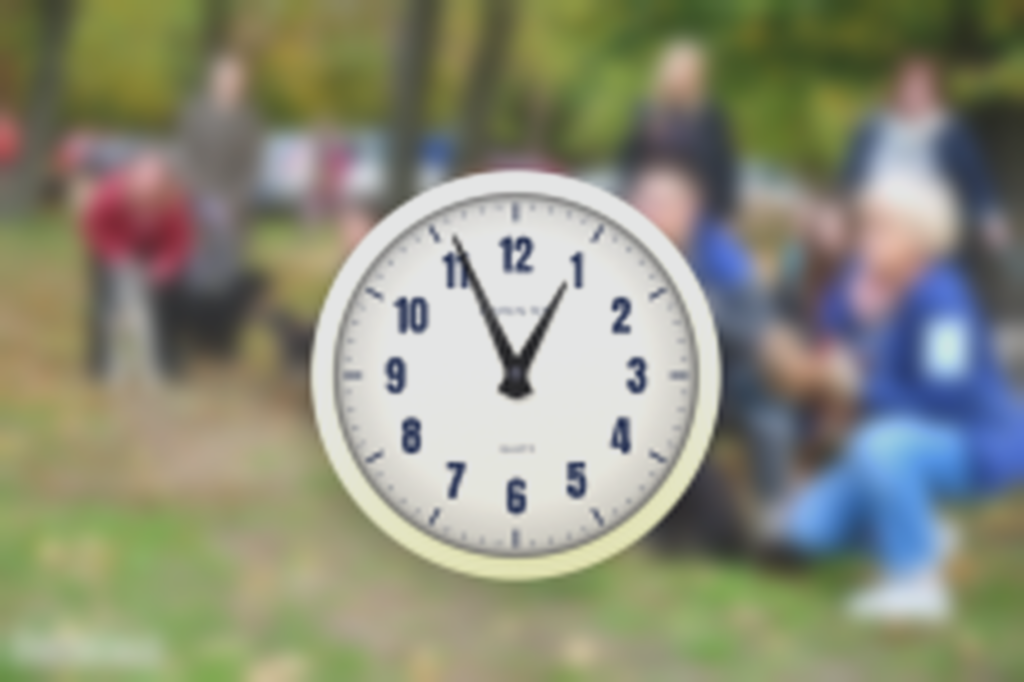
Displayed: 12 h 56 min
